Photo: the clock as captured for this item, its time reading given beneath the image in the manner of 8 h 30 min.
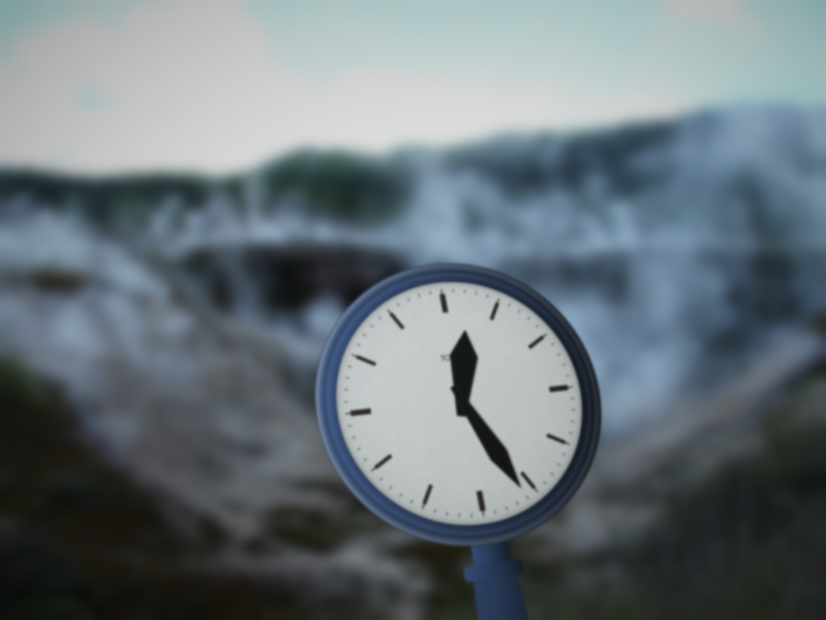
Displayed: 12 h 26 min
